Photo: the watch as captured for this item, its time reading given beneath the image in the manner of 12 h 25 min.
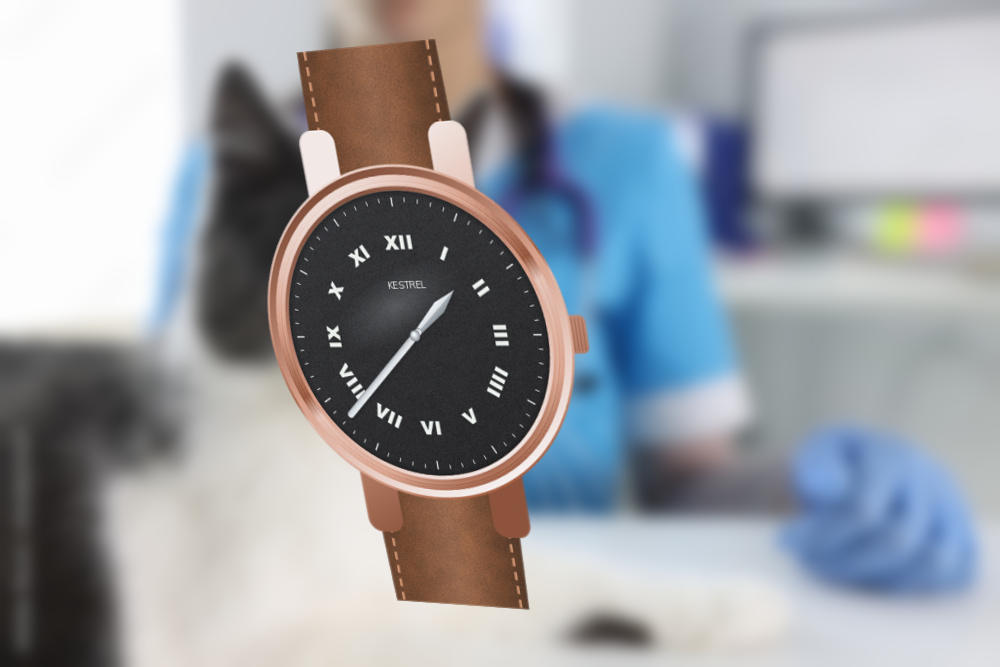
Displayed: 1 h 38 min
